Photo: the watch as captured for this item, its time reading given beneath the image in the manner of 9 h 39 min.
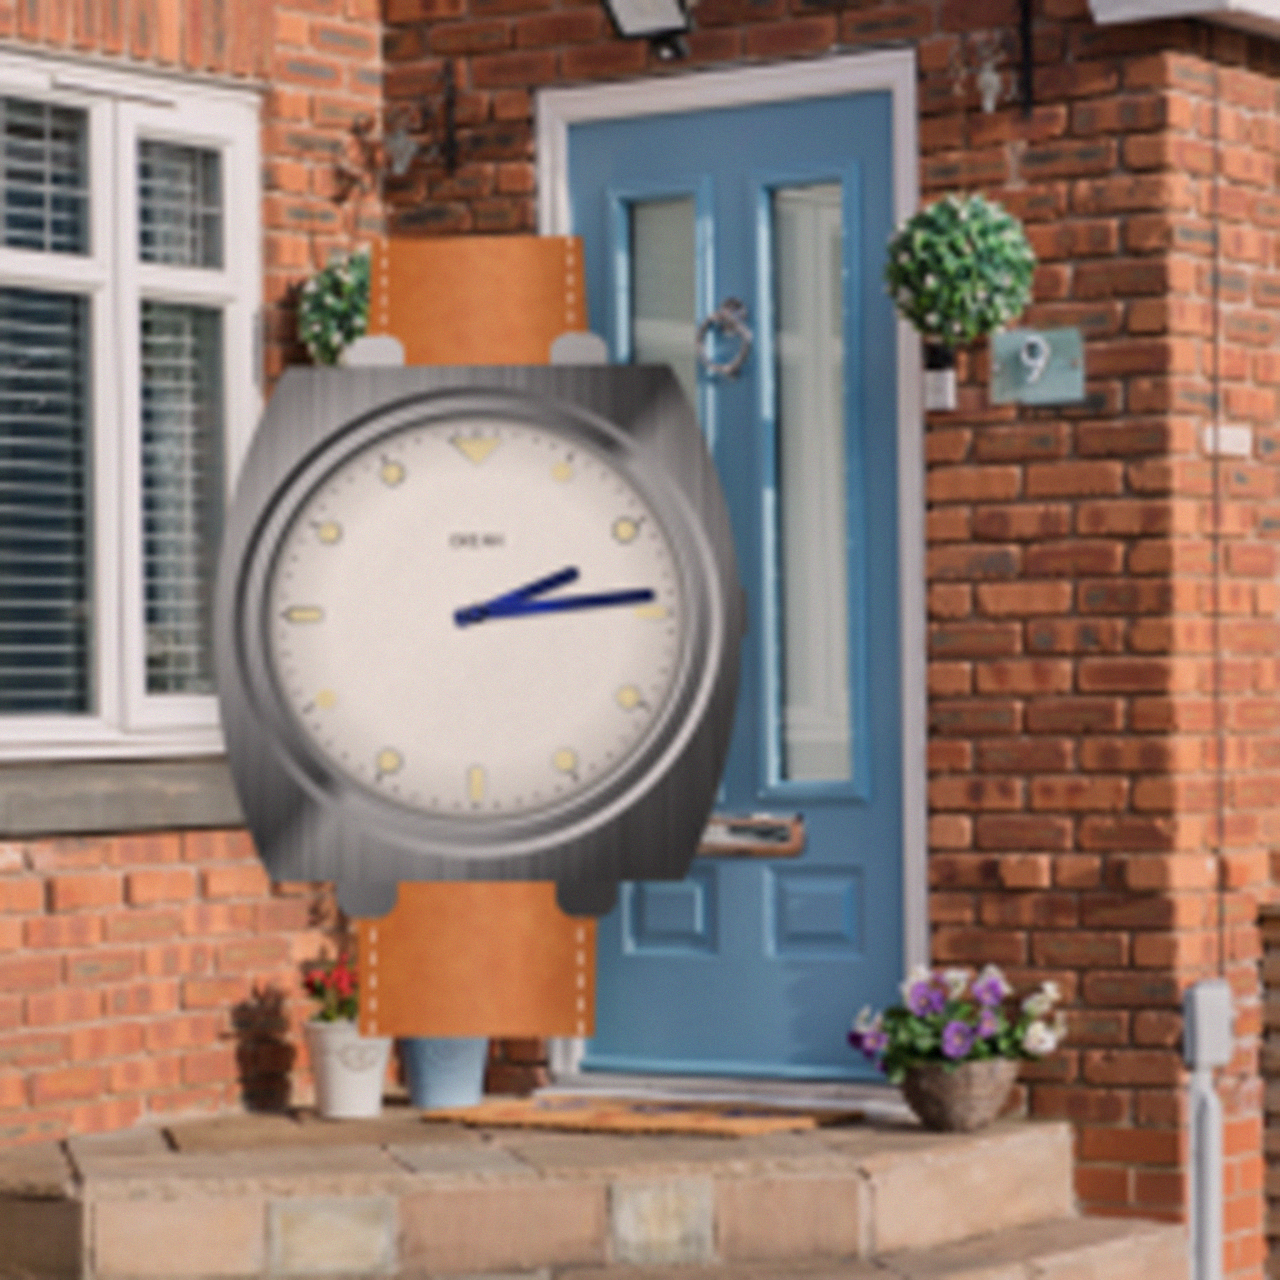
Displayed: 2 h 14 min
